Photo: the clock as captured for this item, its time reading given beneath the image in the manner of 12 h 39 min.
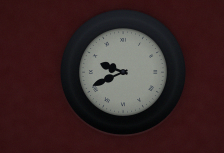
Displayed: 9 h 41 min
